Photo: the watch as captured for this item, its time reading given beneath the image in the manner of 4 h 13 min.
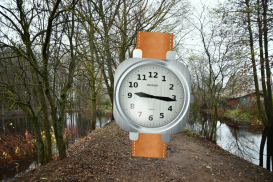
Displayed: 9 h 16 min
